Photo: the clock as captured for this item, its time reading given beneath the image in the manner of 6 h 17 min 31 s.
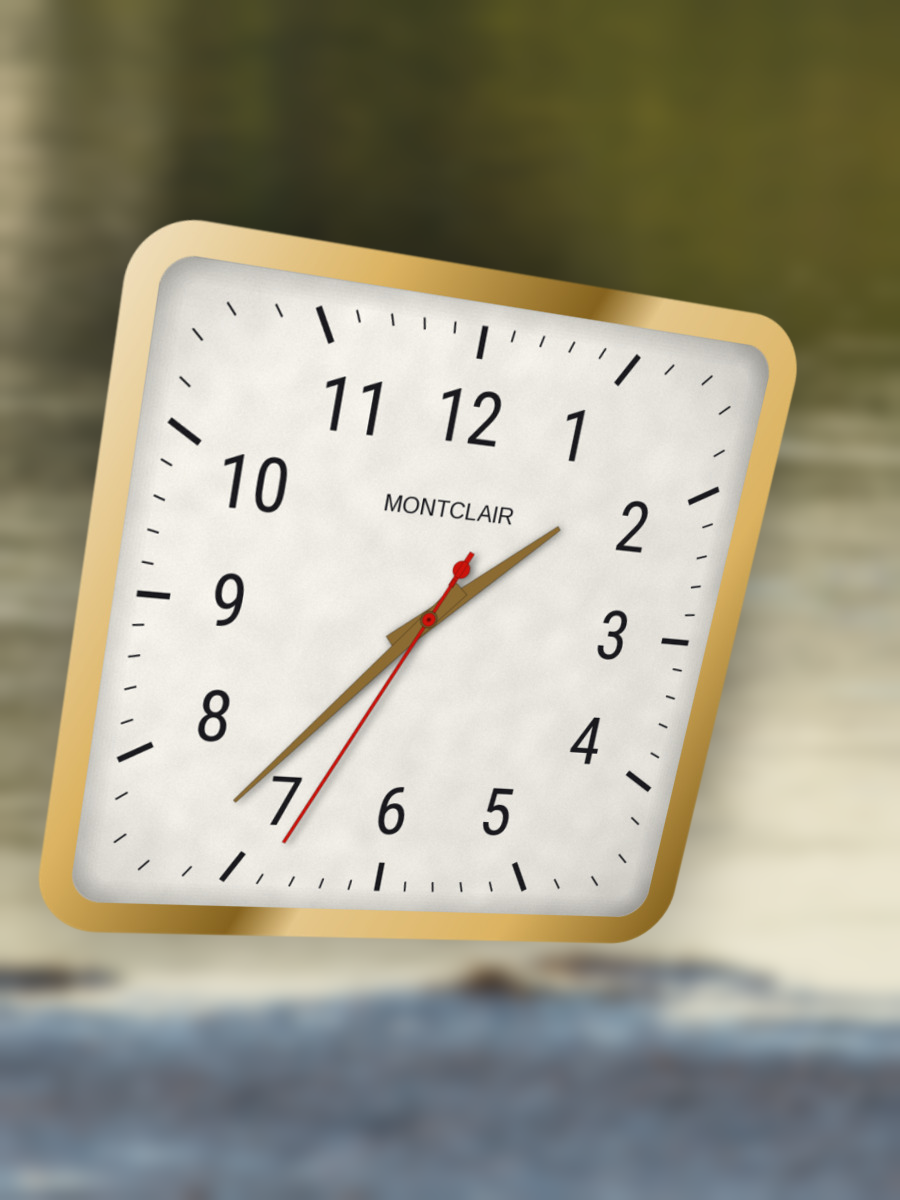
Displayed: 1 h 36 min 34 s
